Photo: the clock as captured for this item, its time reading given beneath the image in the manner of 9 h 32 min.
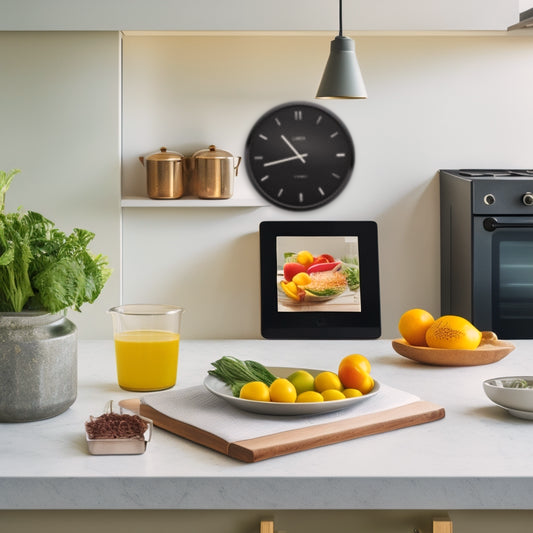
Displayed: 10 h 43 min
